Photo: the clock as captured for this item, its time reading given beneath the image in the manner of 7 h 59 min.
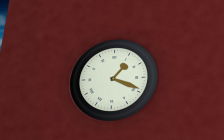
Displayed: 1 h 19 min
